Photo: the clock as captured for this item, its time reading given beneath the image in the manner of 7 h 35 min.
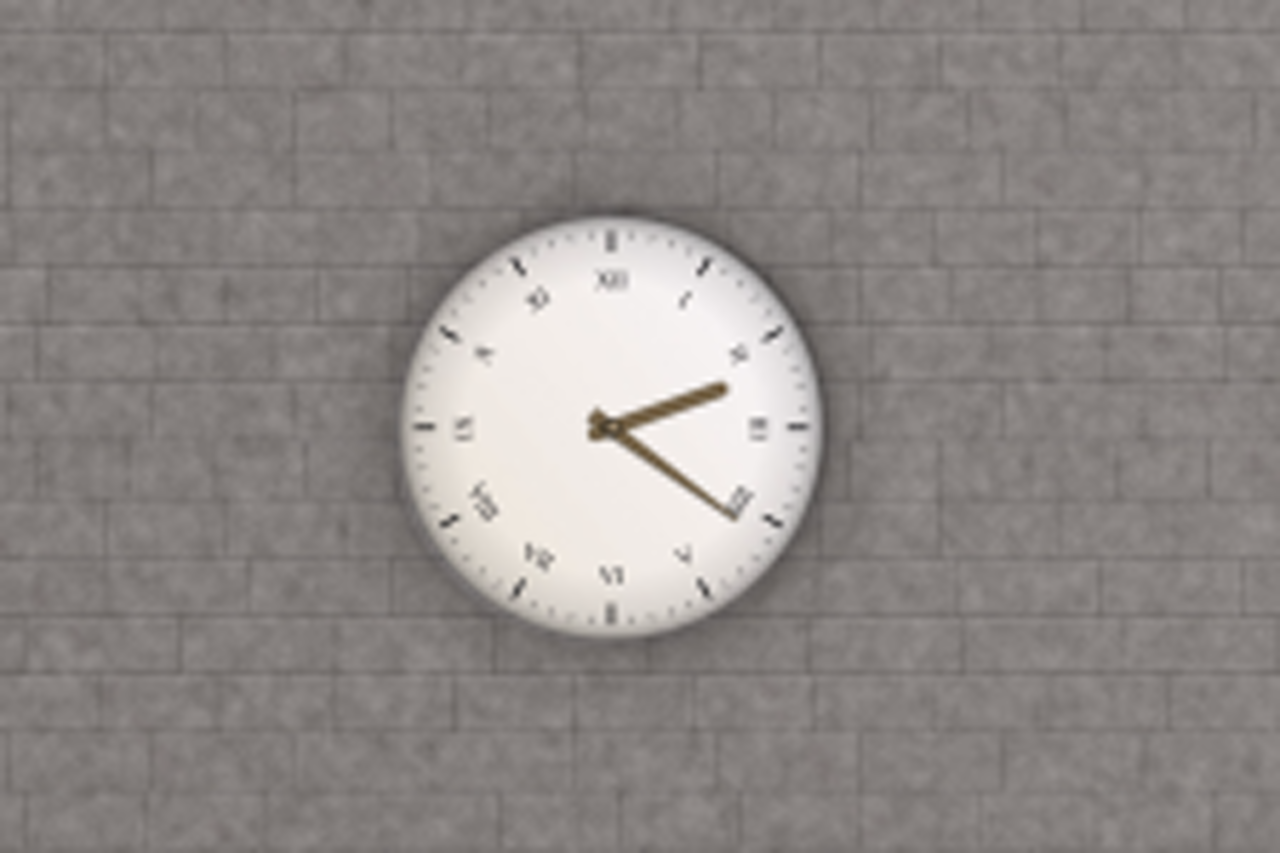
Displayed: 2 h 21 min
